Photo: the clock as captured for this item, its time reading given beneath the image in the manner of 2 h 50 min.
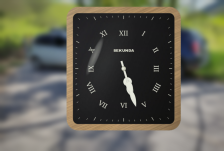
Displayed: 5 h 27 min
